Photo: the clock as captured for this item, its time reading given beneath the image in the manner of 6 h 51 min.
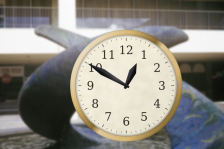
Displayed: 12 h 50 min
